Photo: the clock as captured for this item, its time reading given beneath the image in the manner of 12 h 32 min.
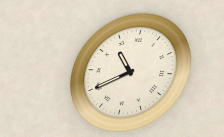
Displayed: 10 h 40 min
